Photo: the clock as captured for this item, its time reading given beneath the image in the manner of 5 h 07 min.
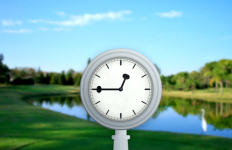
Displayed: 12 h 45 min
